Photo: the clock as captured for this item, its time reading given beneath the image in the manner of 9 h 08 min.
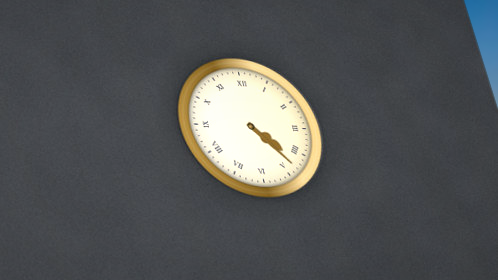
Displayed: 4 h 23 min
